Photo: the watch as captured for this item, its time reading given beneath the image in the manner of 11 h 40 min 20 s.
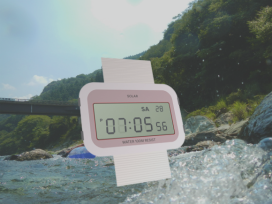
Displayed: 7 h 05 min 56 s
